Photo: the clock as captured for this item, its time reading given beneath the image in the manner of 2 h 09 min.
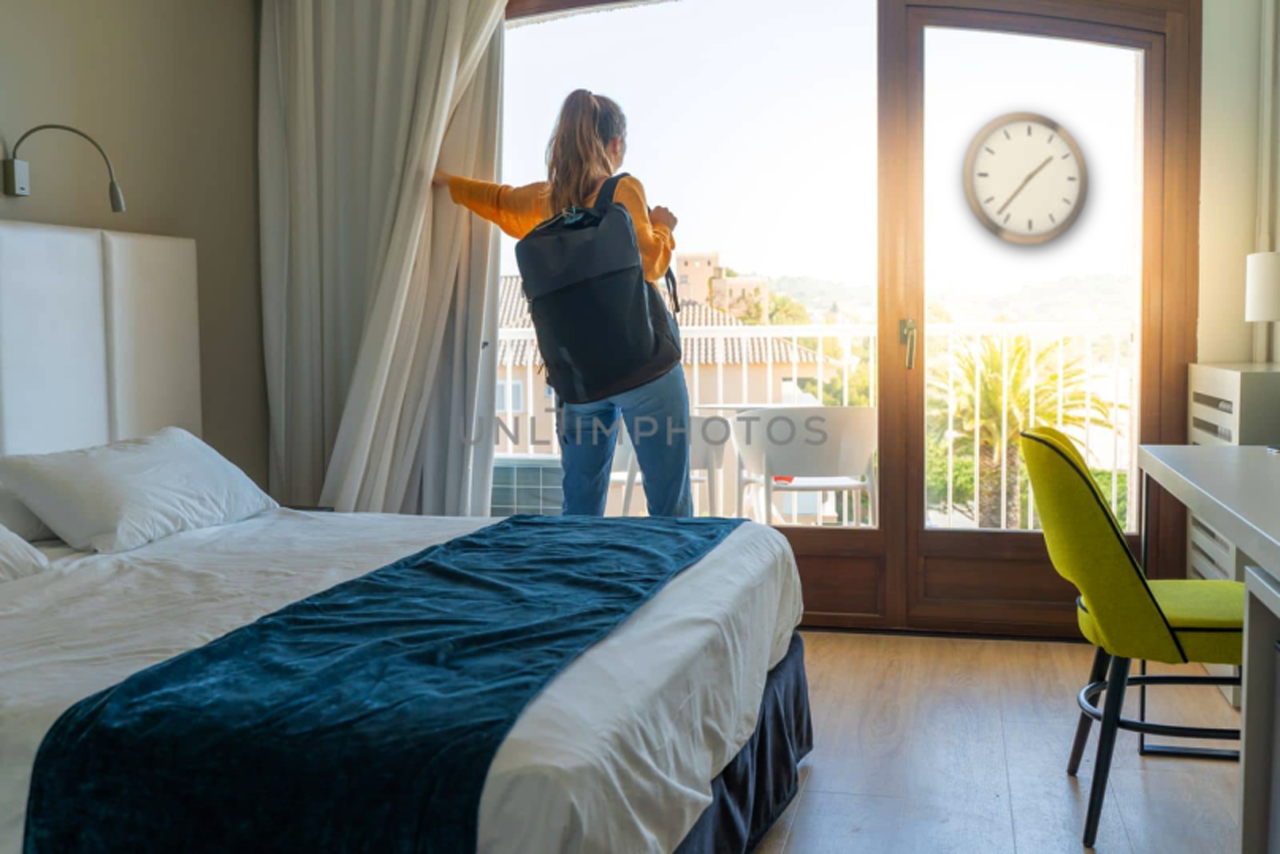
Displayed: 1 h 37 min
